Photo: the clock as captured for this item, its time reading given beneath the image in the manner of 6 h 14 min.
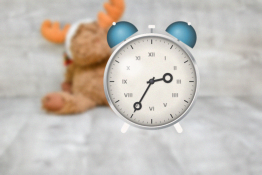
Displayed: 2 h 35 min
